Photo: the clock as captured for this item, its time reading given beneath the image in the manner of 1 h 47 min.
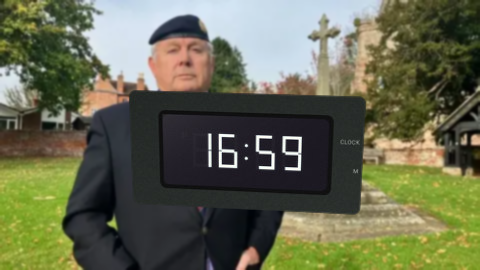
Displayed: 16 h 59 min
